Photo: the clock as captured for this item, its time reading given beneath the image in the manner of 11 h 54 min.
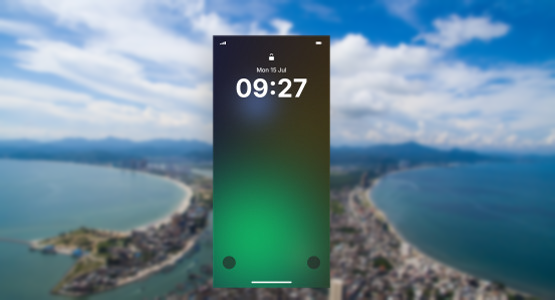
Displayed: 9 h 27 min
